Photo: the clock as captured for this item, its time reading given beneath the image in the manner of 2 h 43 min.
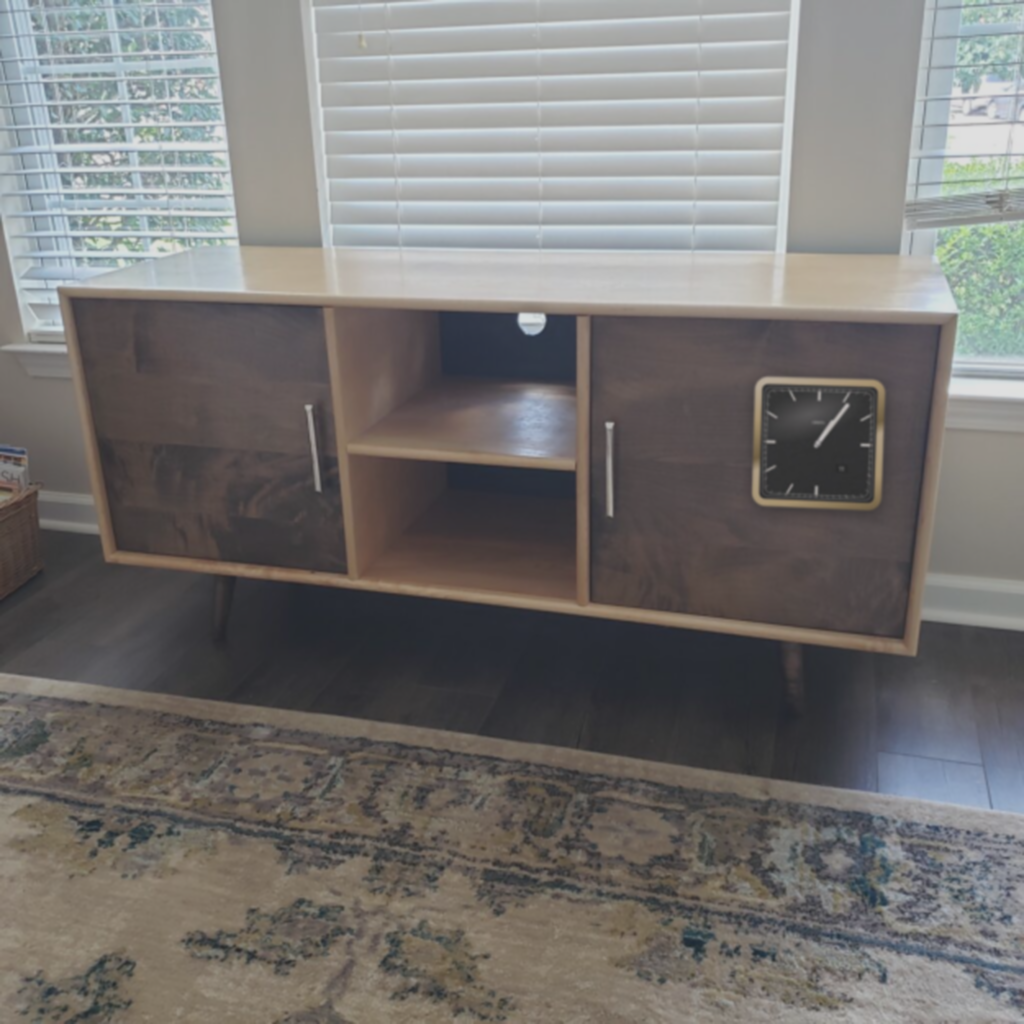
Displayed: 1 h 06 min
